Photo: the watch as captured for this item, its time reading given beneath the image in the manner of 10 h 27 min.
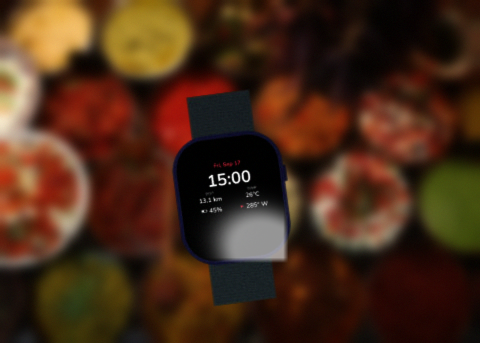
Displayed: 15 h 00 min
